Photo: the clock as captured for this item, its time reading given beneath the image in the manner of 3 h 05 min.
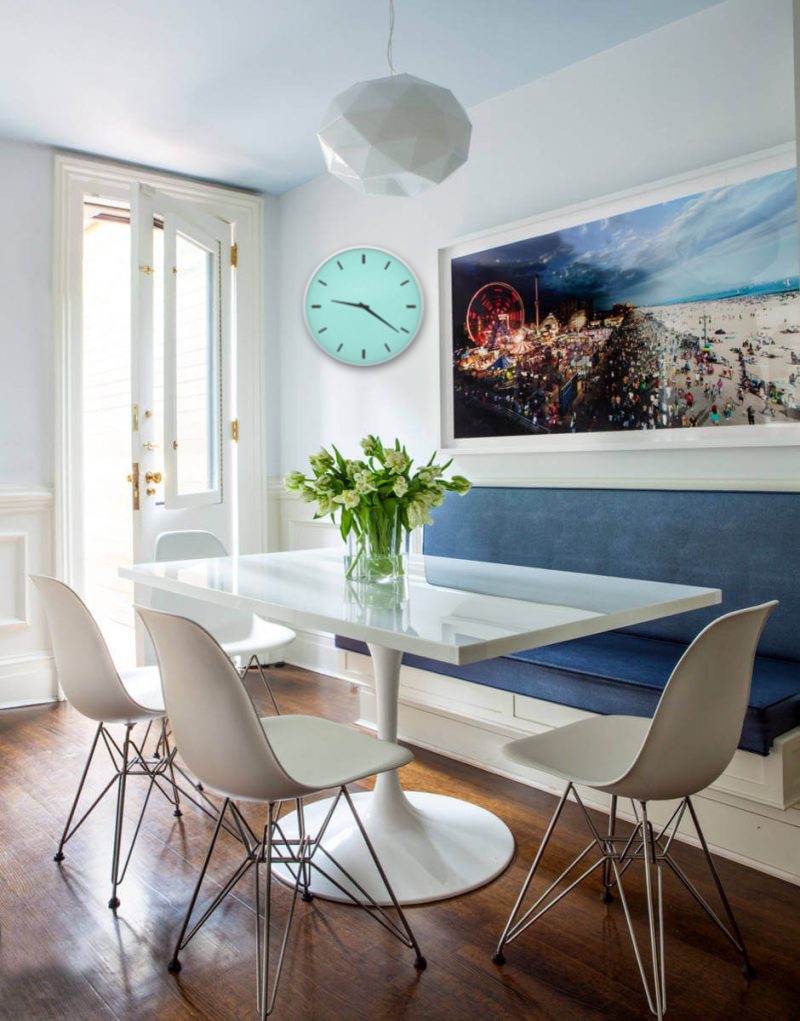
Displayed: 9 h 21 min
